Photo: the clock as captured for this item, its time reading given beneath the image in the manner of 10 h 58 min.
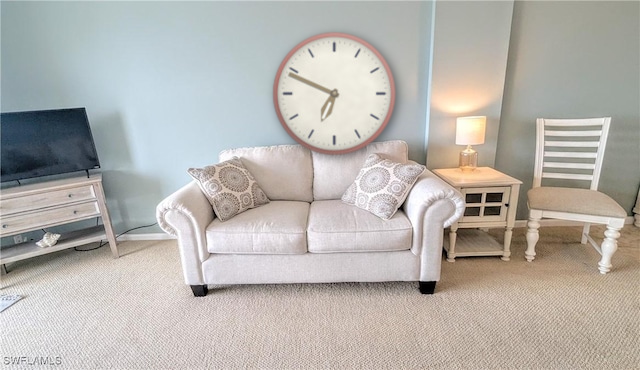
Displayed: 6 h 49 min
